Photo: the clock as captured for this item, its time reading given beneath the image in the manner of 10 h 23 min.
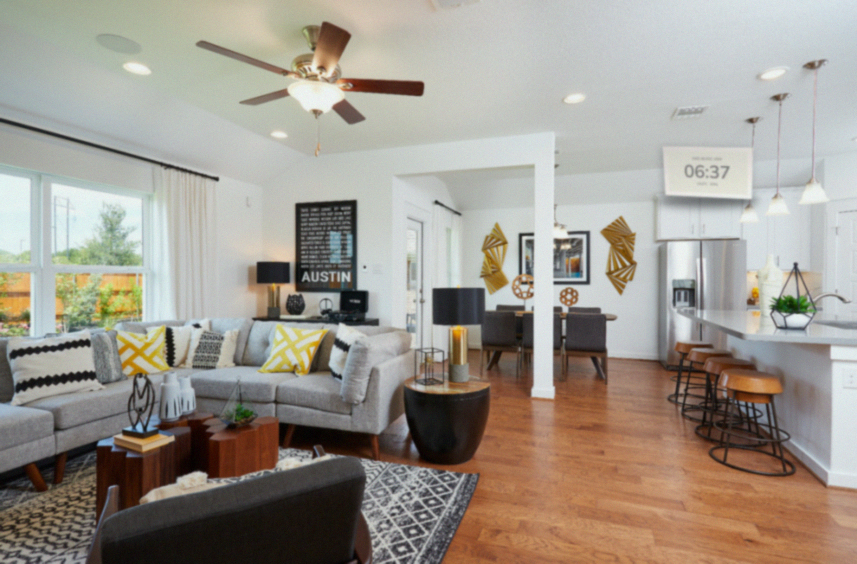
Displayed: 6 h 37 min
